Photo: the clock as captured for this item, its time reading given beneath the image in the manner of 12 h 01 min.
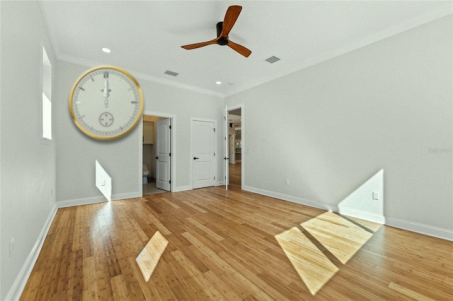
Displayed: 12 h 00 min
